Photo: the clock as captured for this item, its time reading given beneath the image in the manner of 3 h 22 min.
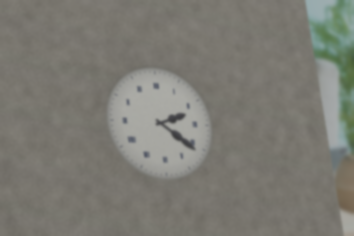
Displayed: 2 h 21 min
